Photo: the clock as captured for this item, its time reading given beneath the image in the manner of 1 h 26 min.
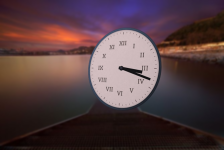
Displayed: 3 h 18 min
